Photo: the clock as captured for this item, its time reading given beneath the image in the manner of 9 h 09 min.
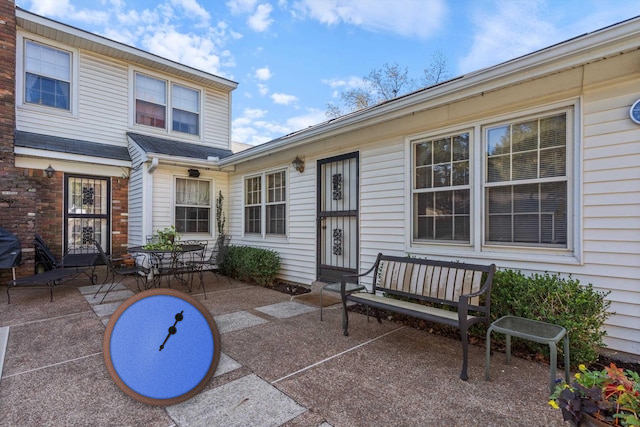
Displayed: 1 h 05 min
